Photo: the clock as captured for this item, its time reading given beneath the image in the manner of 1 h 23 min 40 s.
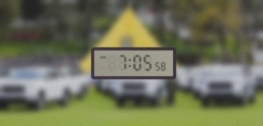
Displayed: 7 h 05 min 58 s
